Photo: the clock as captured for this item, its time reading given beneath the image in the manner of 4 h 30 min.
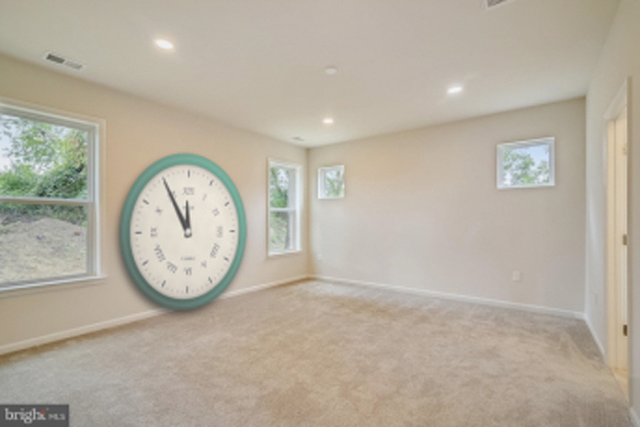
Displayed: 11 h 55 min
